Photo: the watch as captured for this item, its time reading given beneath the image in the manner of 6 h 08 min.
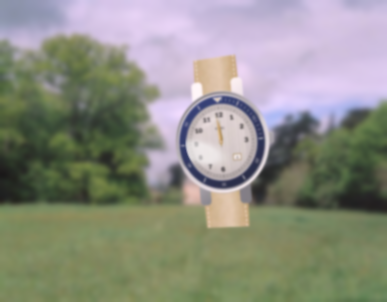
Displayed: 11 h 59 min
